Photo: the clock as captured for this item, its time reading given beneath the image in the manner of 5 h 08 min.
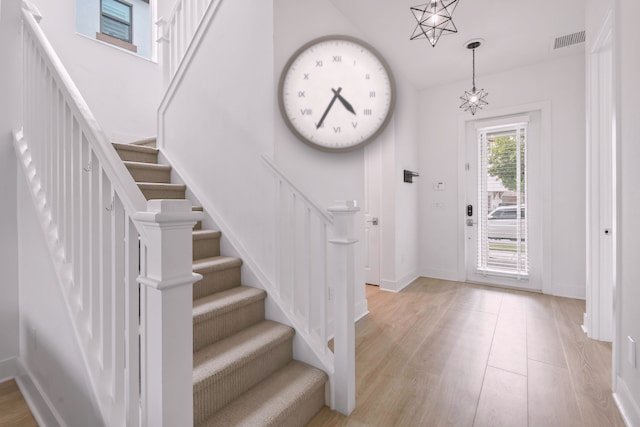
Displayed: 4 h 35 min
